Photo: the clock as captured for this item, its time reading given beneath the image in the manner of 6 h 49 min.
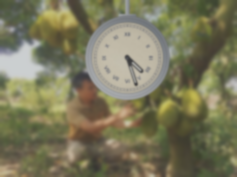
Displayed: 4 h 27 min
